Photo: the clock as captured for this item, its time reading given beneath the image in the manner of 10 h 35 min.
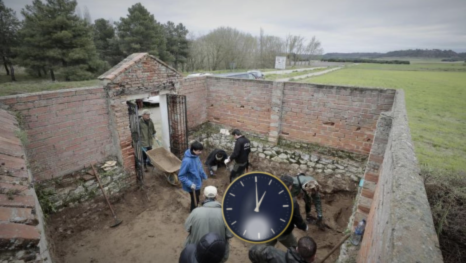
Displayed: 1 h 00 min
